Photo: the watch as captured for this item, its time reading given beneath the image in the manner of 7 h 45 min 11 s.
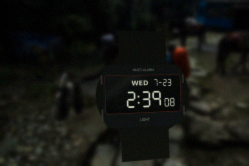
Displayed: 2 h 39 min 08 s
